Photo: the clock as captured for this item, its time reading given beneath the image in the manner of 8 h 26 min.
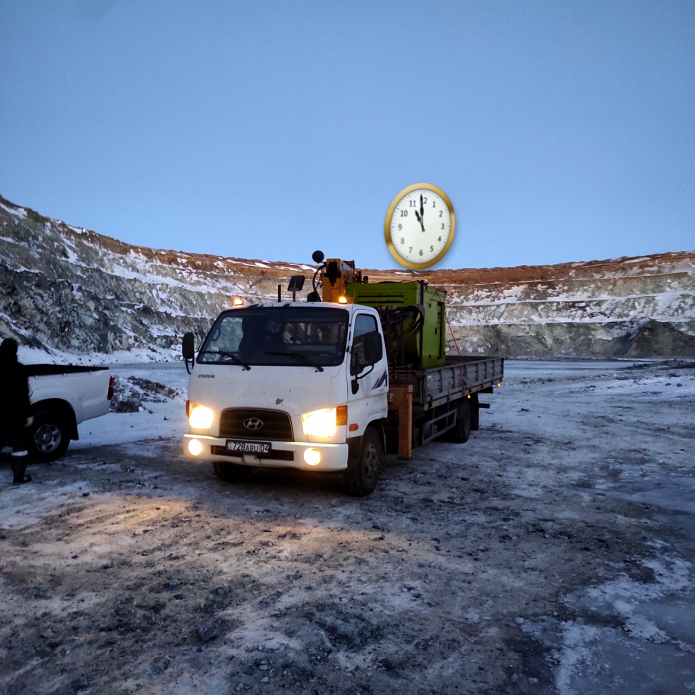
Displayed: 10 h 59 min
